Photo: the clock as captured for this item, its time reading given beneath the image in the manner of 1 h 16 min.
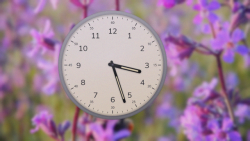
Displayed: 3 h 27 min
